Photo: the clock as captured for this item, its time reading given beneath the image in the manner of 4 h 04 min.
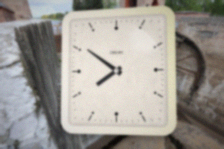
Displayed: 7 h 51 min
